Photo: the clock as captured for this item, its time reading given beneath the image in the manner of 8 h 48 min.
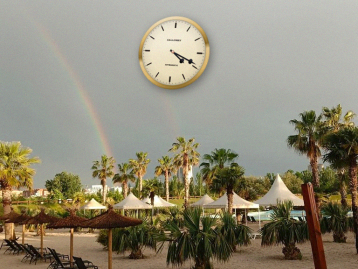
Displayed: 4 h 19 min
